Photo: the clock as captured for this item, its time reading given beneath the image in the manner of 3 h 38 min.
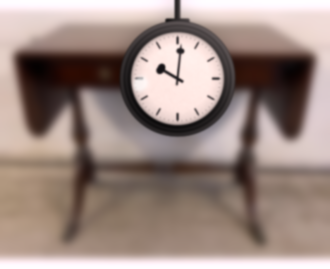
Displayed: 10 h 01 min
